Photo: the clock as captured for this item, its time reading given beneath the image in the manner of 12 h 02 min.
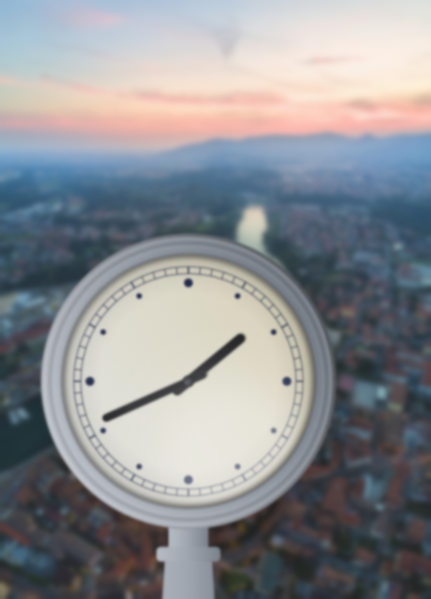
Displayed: 1 h 41 min
